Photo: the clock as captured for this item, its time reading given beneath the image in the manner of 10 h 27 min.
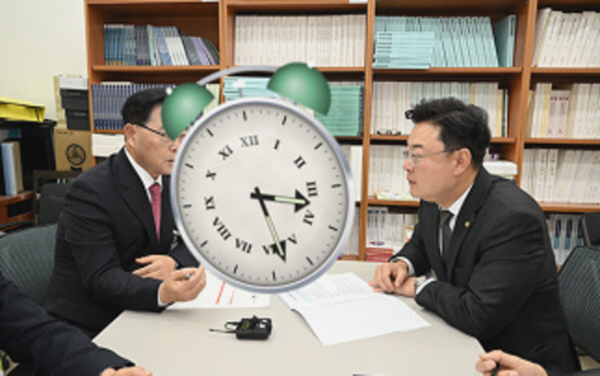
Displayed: 3 h 28 min
